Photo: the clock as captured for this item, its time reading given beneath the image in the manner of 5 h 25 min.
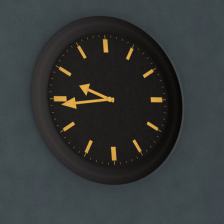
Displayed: 9 h 44 min
